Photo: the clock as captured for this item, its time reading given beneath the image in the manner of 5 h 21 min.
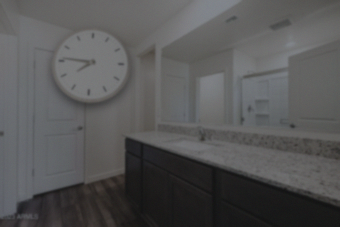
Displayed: 7 h 46 min
